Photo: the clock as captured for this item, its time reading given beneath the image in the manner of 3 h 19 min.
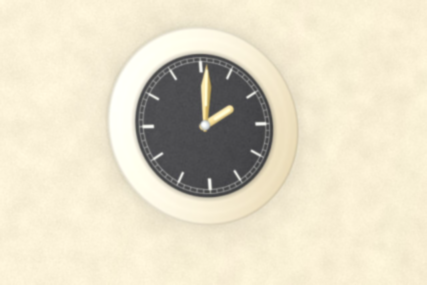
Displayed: 2 h 01 min
